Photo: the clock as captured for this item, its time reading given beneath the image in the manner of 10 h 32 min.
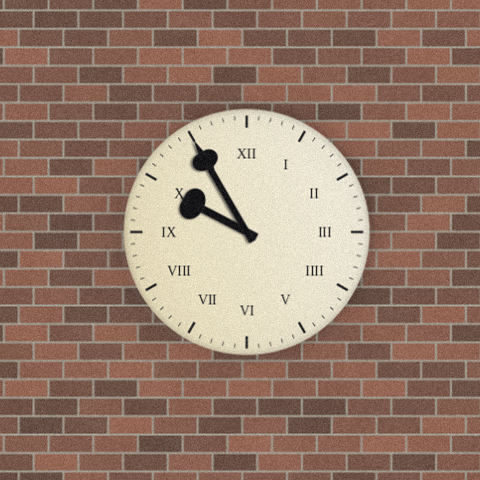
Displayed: 9 h 55 min
